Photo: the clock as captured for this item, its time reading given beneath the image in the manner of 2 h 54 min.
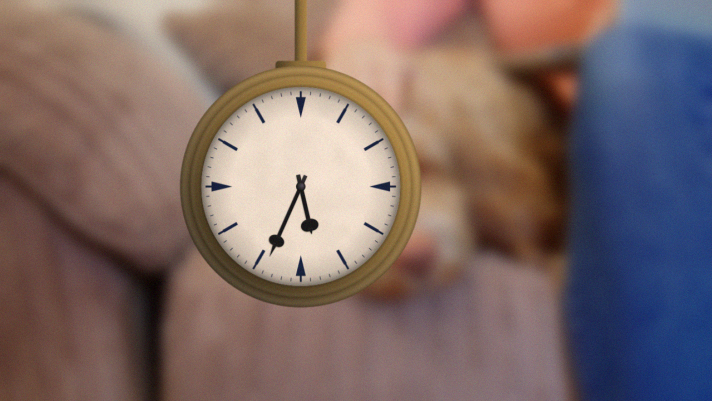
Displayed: 5 h 34 min
